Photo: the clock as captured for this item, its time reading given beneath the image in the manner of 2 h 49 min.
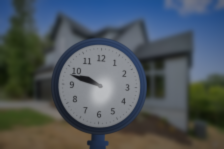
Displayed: 9 h 48 min
